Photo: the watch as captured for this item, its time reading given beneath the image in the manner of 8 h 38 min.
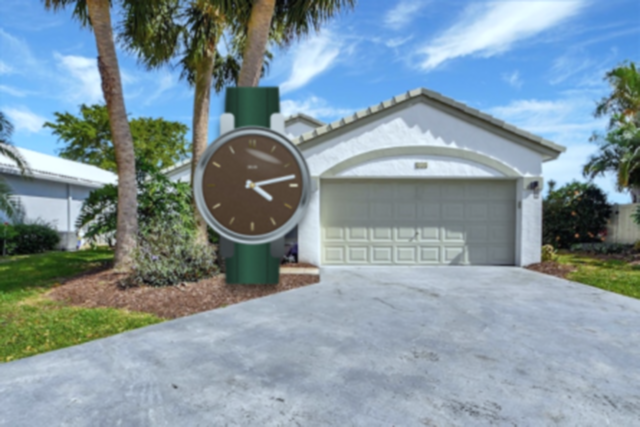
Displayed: 4 h 13 min
